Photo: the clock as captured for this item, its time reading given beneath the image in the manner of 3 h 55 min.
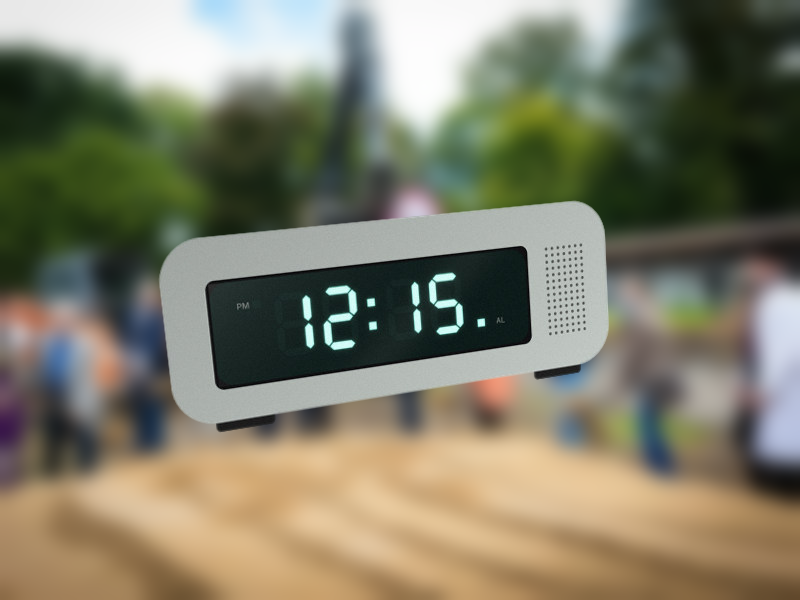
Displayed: 12 h 15 min
